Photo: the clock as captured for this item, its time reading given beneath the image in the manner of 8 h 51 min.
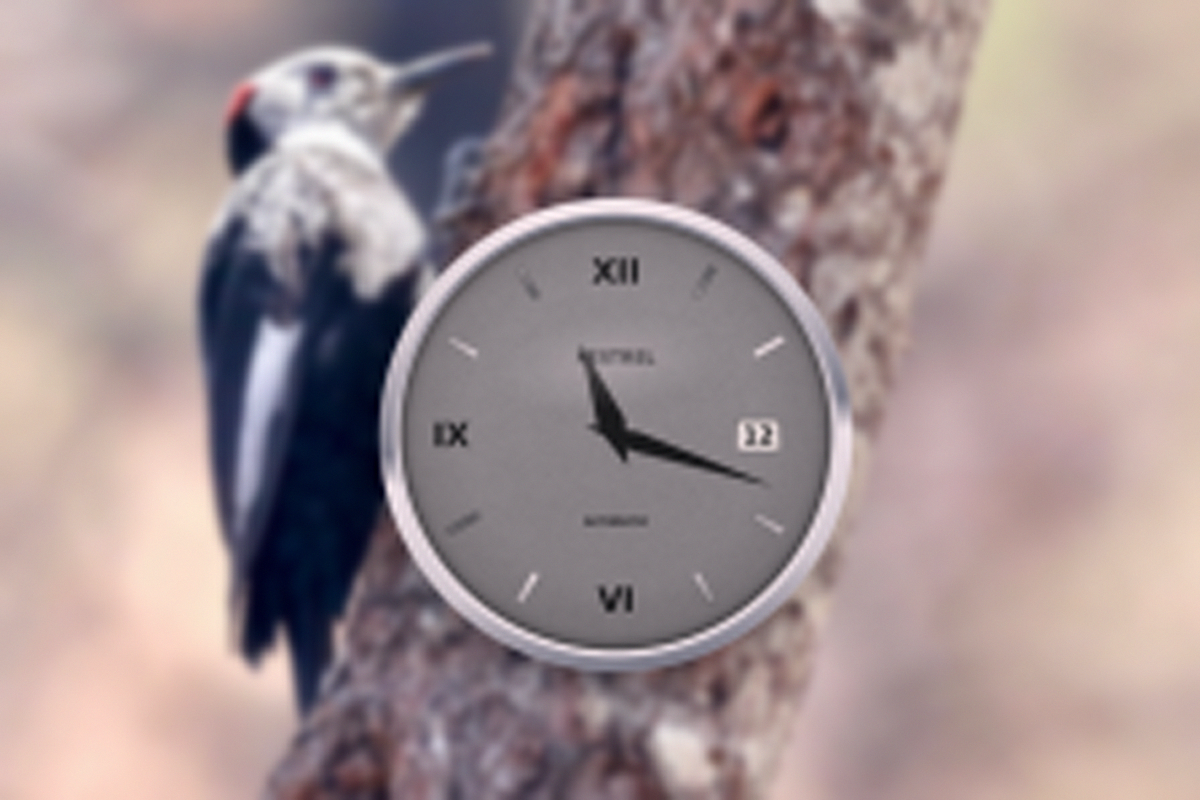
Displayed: 11 h 18 min
